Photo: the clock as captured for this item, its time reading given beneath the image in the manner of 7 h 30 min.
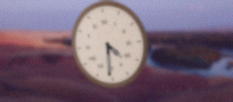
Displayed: 4 h 31 min
